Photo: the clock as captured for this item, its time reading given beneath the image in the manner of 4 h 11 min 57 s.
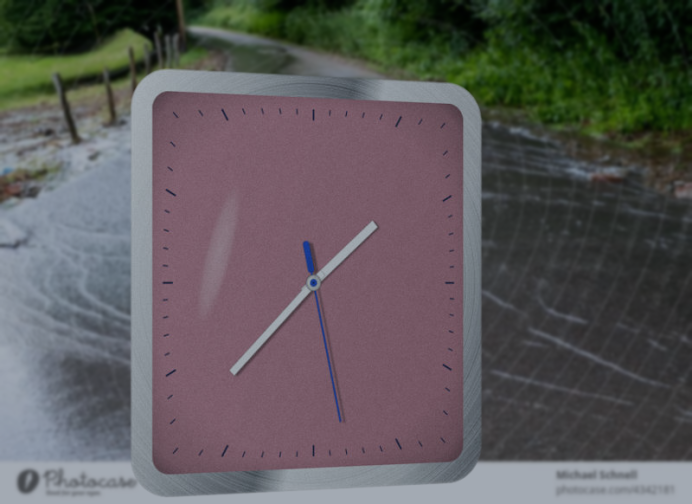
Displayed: 1 h 37 min 28 s
